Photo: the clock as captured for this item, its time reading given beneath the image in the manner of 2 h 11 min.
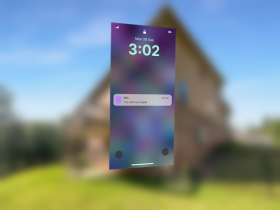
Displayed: 3 h 02 min
